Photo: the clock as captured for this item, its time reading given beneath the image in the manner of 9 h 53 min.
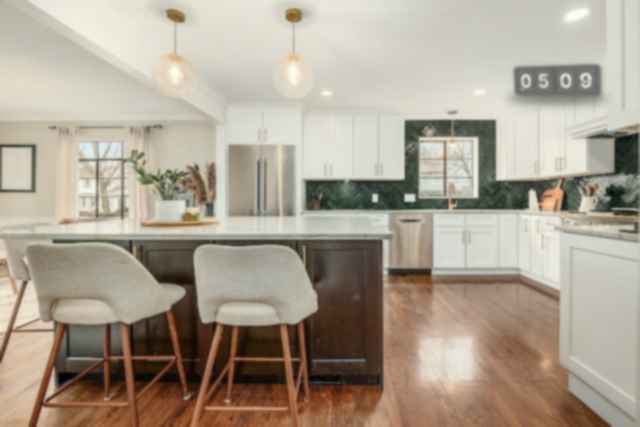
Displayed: 5 h 09 min
